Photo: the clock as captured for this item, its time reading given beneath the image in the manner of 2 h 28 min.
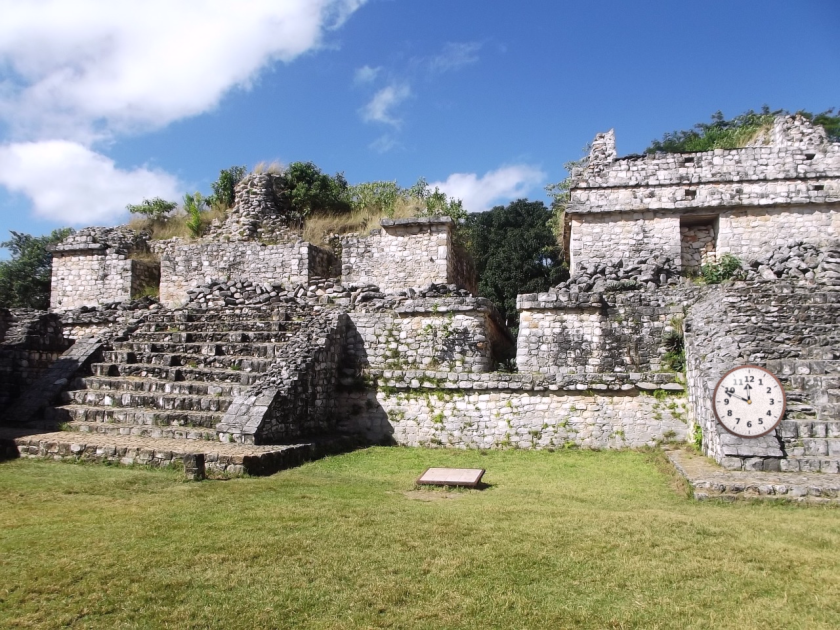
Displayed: 11 h 49 min
